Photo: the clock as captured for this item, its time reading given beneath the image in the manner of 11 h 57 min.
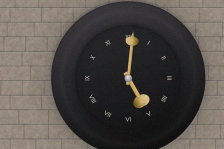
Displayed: 5 h 01 min
